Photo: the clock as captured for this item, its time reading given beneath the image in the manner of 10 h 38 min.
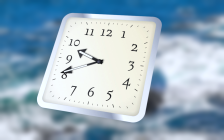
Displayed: 9 h 41 min
